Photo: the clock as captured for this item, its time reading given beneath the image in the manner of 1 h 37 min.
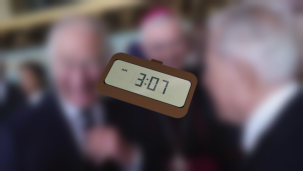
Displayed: 3 h 07 min
